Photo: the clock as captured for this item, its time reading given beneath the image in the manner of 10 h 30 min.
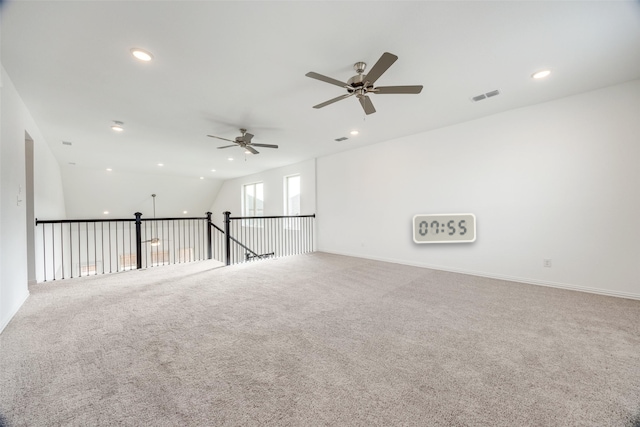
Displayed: 7 h 55 min
